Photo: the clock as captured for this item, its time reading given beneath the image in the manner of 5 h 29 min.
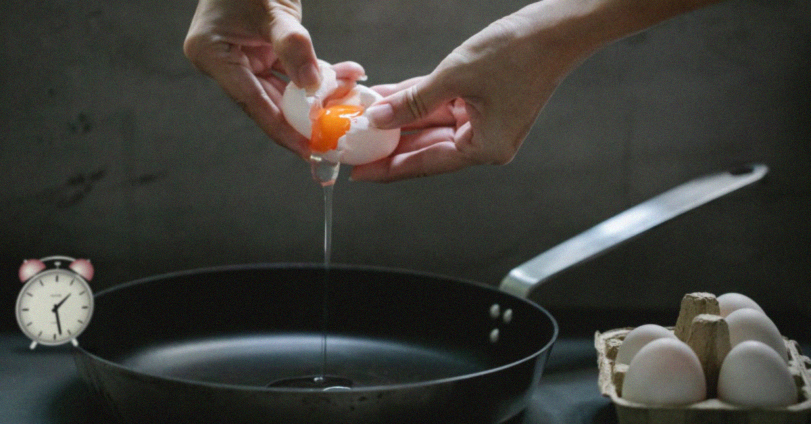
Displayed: 1 h 28 min
